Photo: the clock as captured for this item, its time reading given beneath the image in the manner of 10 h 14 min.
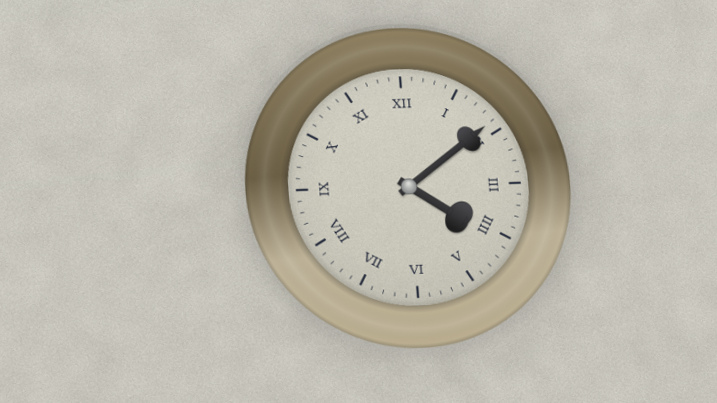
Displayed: 4 h 09 min
